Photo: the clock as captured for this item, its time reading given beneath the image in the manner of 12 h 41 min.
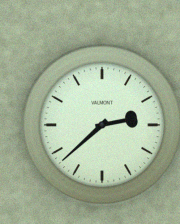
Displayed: 2 h 38 min
